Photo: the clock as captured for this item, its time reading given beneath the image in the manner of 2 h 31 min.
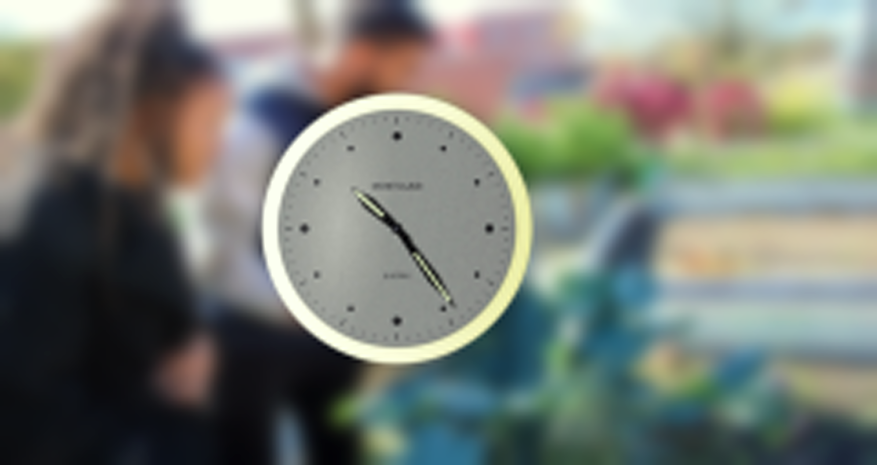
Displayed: 10 h 24 min
